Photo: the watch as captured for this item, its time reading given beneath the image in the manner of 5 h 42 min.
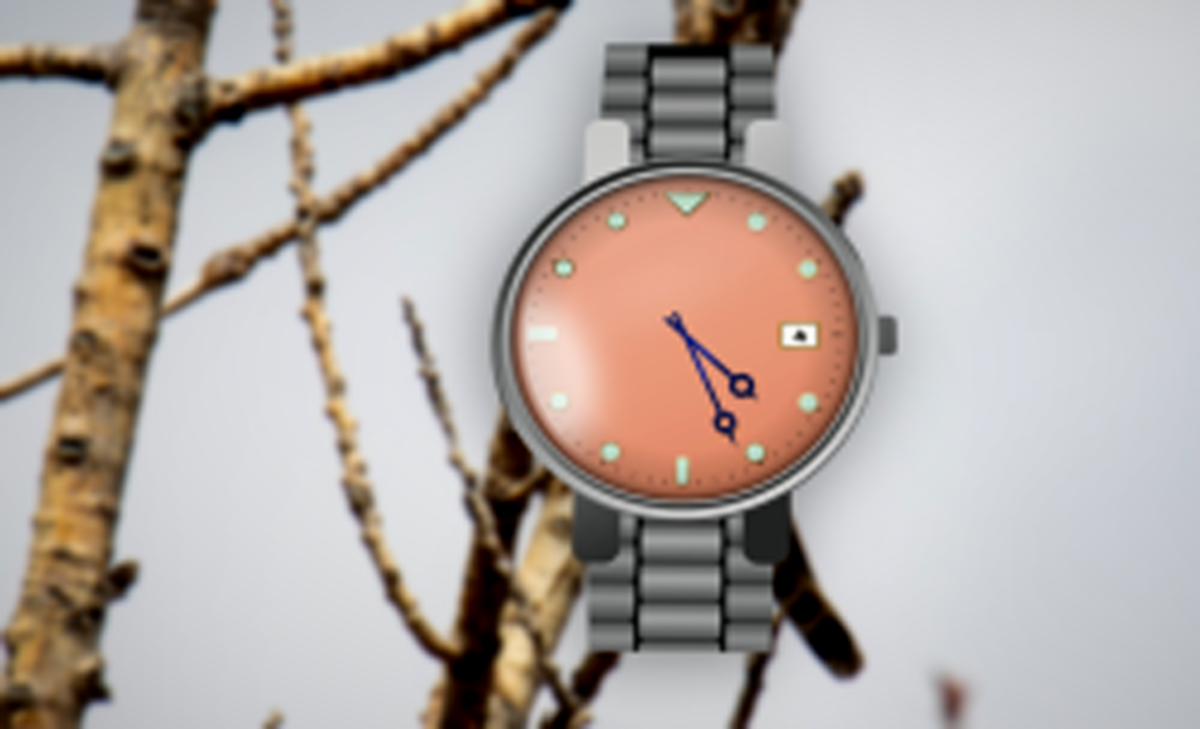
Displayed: 4 h 26 min
